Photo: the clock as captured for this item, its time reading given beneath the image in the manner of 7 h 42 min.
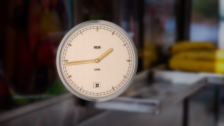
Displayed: 1 h 44 min
